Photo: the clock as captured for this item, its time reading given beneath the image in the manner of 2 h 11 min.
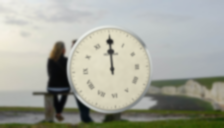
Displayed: 12 h 00 min
